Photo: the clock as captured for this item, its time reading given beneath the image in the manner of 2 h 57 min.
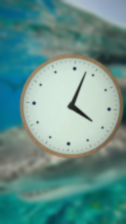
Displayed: 4 h 03 min
